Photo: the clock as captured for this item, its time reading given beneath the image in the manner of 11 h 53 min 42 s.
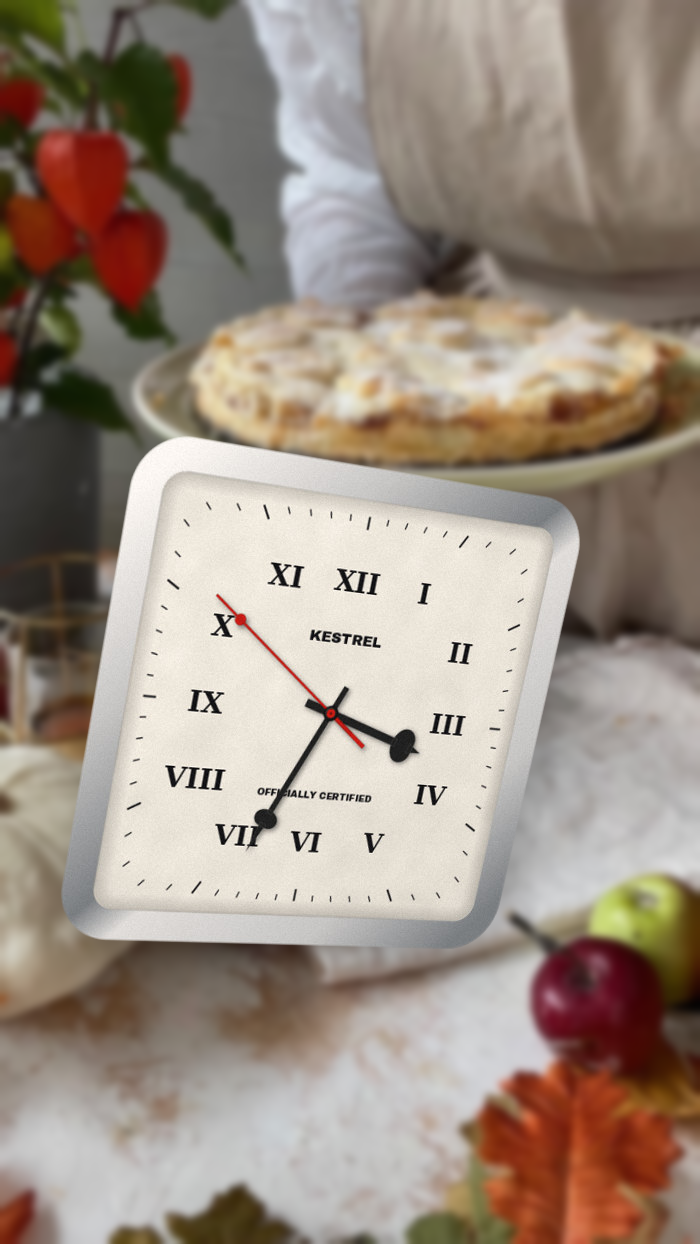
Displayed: 3 h 33 min 51 s
